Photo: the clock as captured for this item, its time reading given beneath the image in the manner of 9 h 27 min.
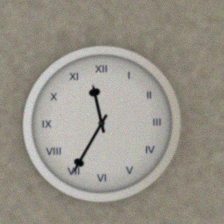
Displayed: 11 h 35 min
